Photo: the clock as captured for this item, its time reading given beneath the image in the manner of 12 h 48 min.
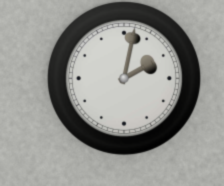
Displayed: 2 h 02 min
